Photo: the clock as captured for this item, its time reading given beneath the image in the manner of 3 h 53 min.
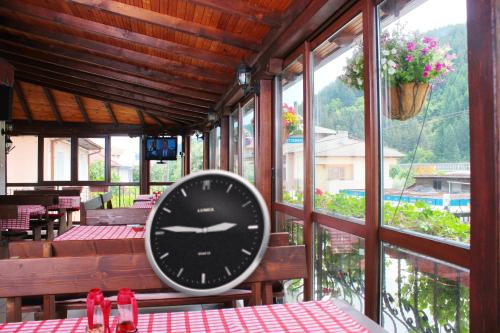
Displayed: 2 h 46 min
